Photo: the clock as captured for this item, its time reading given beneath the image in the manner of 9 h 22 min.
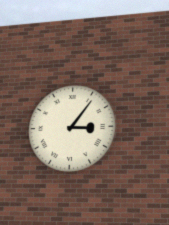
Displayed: 3 h 06 min
